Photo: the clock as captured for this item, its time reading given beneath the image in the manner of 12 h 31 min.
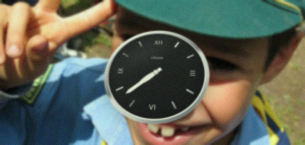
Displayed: 7 h 38 min
